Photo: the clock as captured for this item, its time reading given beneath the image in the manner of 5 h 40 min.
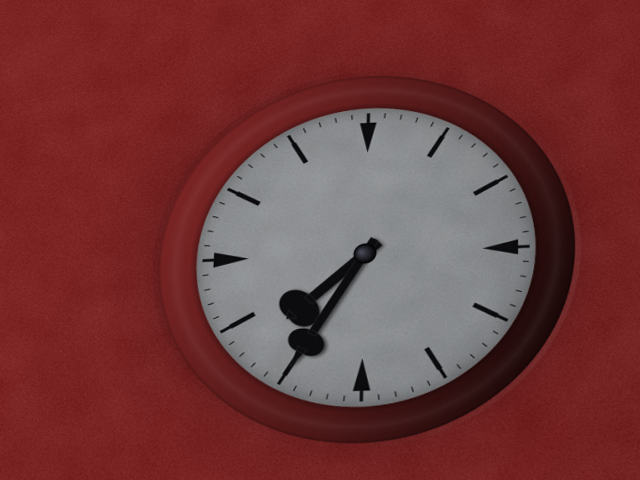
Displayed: 7 h 35 min
